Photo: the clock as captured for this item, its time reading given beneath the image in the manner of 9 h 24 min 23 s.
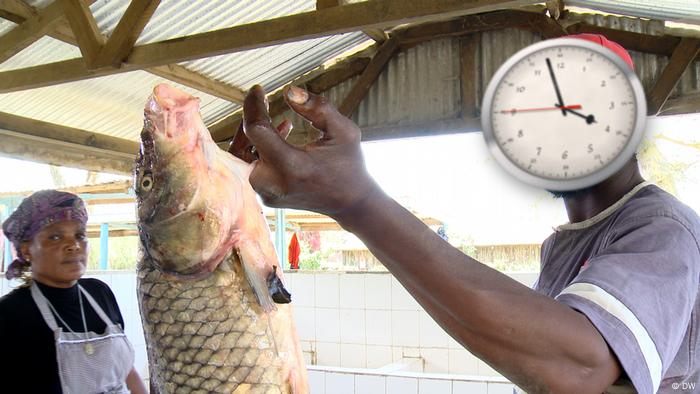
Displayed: 3 h 57 min 45 s
